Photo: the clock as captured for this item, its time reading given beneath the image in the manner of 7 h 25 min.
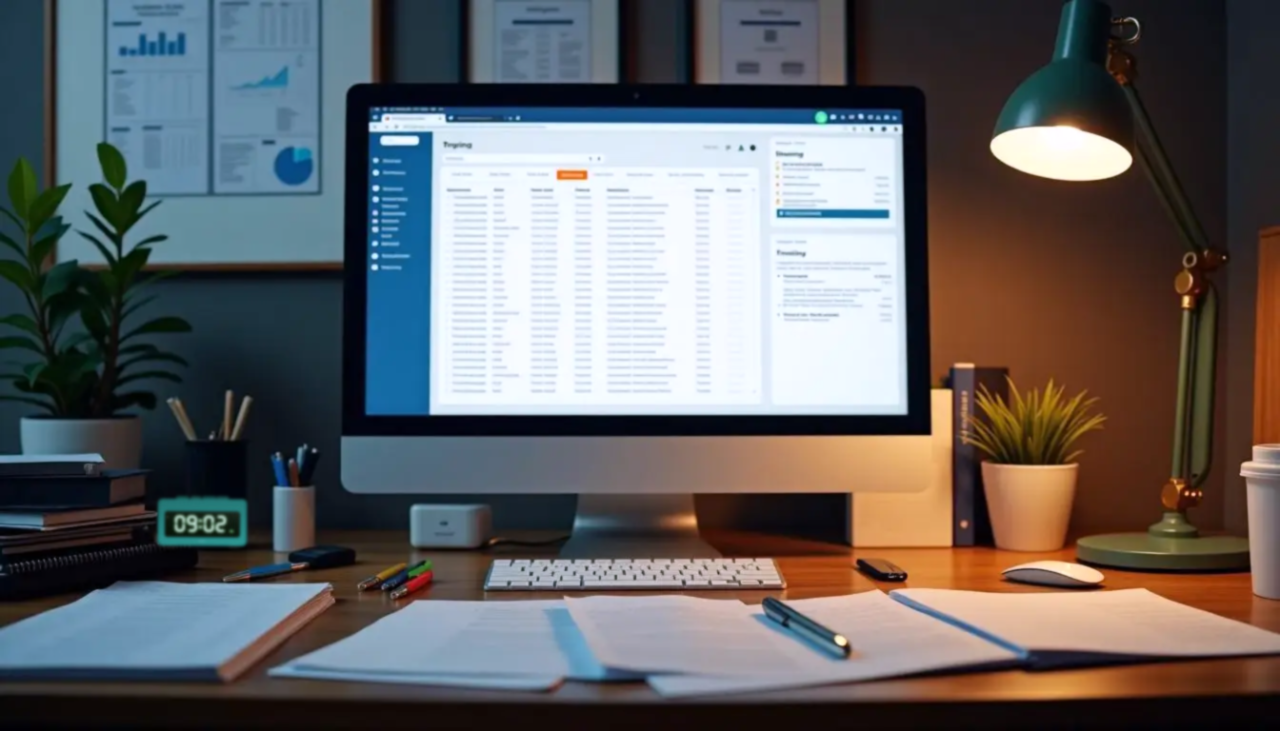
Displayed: 9 h 02 min
